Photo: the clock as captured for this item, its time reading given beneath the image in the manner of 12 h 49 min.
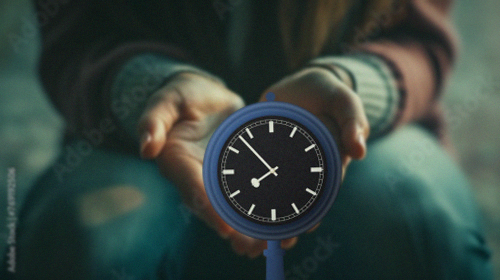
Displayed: 7 h 53 min
